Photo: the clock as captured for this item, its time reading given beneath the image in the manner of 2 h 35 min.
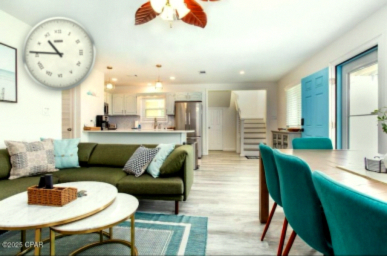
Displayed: 10 h 46 min
